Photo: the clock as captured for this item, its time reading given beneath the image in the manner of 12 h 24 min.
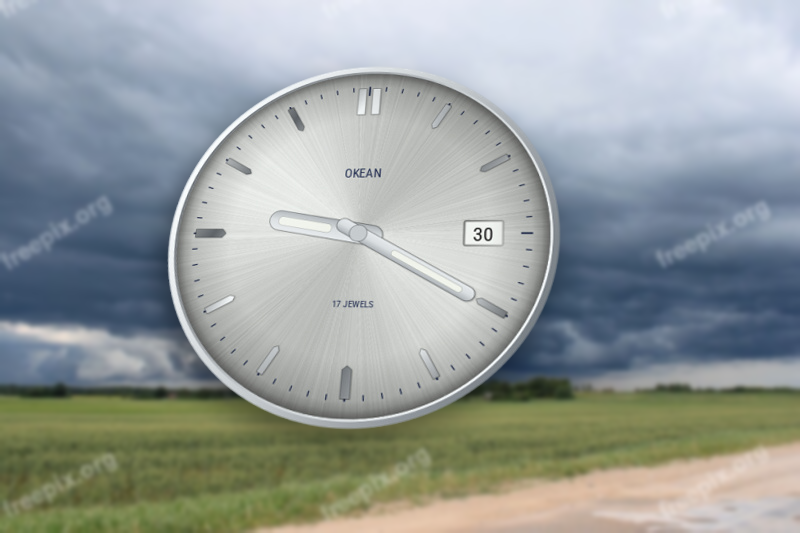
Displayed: 9 h 20 min
